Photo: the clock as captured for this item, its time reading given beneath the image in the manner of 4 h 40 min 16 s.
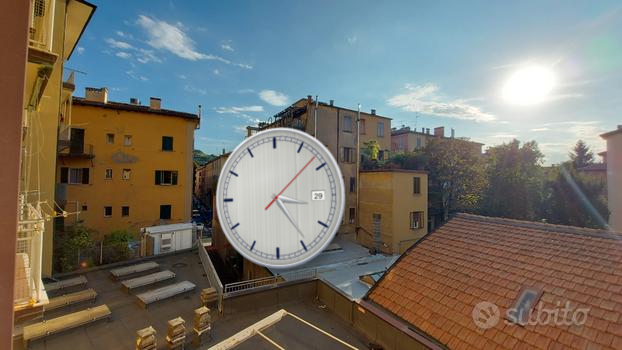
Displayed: 3 h 24 min 08 s
